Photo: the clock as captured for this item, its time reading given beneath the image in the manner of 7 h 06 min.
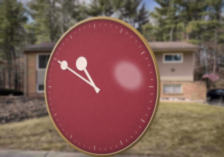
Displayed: 10 h 50 min
